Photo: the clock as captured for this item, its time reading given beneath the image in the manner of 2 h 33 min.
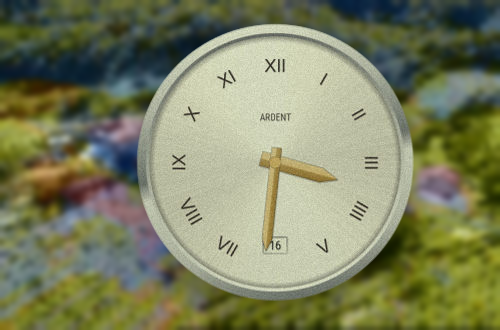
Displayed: 3 h 31 min
